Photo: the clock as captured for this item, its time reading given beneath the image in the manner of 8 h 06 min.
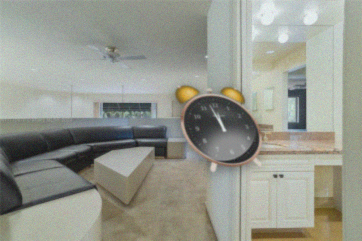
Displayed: 11 h 58 min
